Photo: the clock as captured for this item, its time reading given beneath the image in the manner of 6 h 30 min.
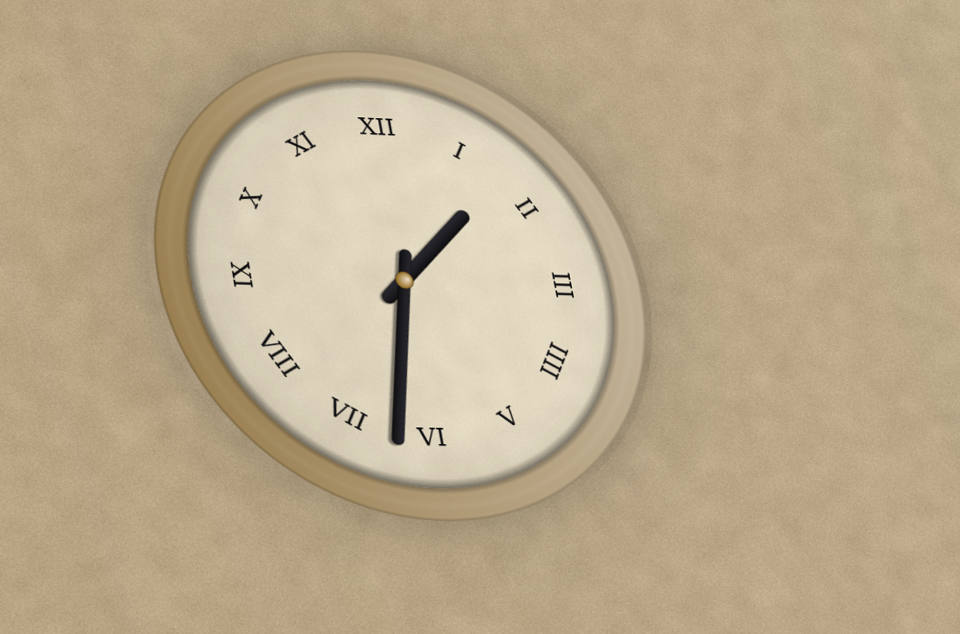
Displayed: 1 h 32 min
